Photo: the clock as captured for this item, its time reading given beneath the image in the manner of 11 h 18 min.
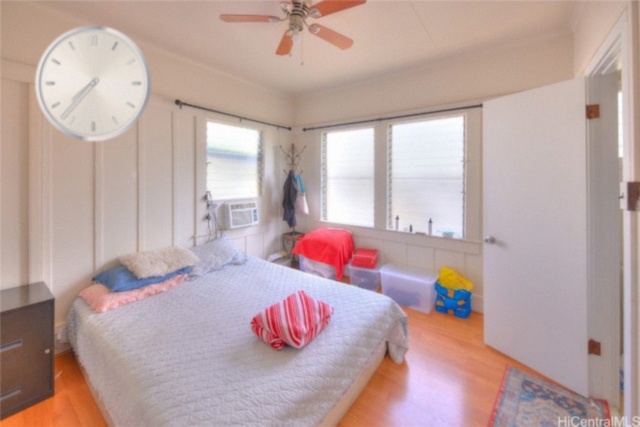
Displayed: 7 h 37 min
